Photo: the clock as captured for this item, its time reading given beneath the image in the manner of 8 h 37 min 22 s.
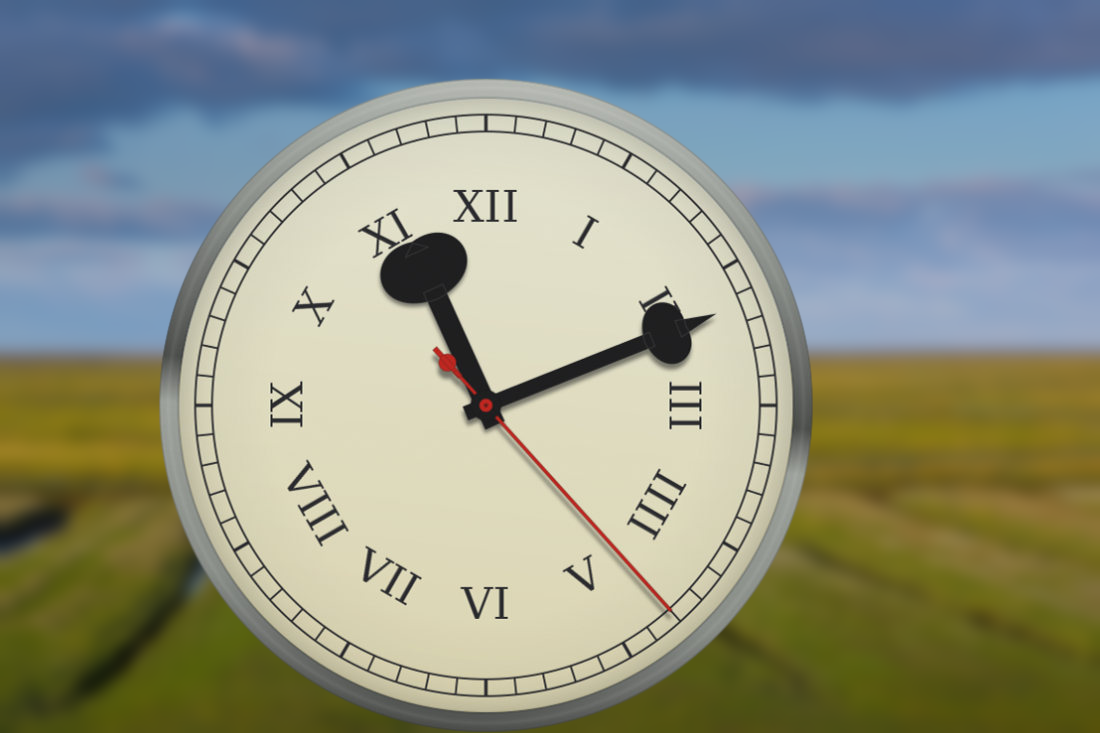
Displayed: 11 h 11 min 23 s
